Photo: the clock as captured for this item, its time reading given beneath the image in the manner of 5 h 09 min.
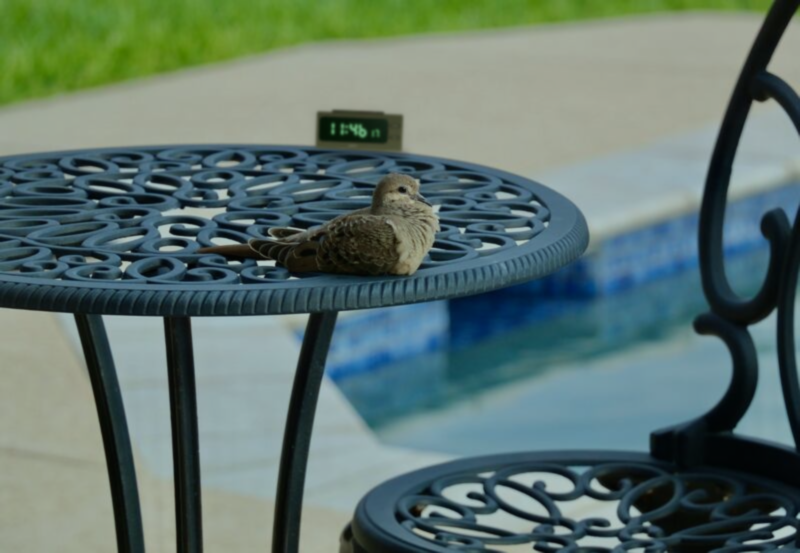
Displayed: 11 h 46 min
